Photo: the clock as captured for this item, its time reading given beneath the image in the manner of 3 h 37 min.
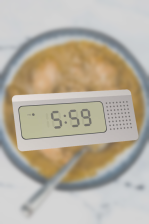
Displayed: 5 h 59 min
